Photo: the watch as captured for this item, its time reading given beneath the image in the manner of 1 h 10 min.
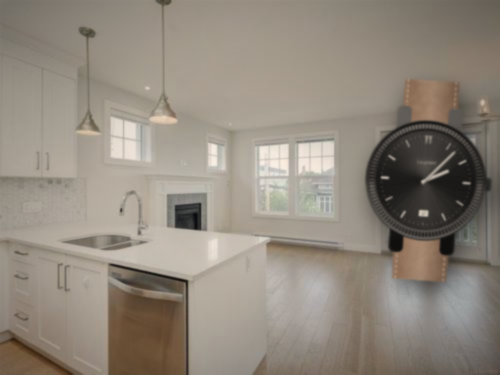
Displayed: 2 h 07 min
